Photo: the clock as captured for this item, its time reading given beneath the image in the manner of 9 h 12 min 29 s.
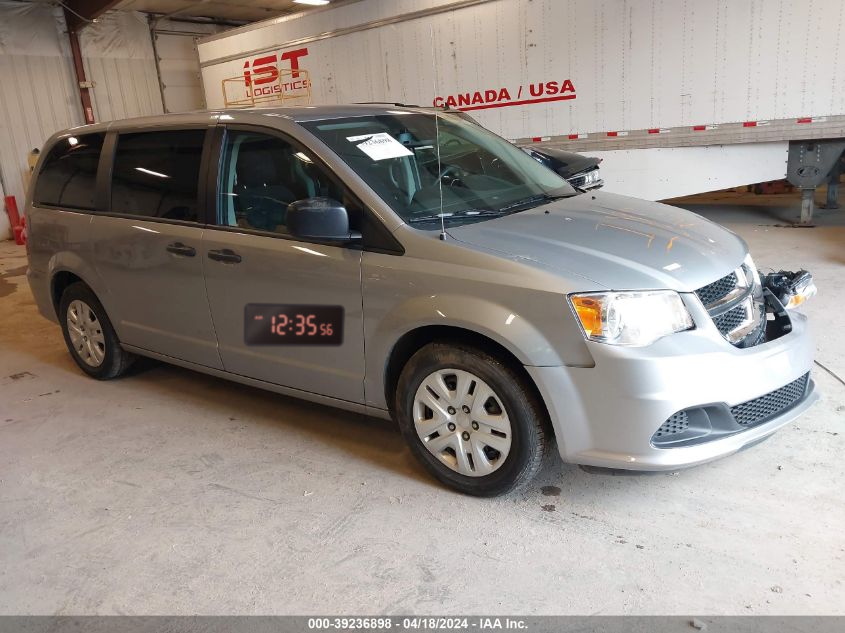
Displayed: 12 h 35 min 56 s
